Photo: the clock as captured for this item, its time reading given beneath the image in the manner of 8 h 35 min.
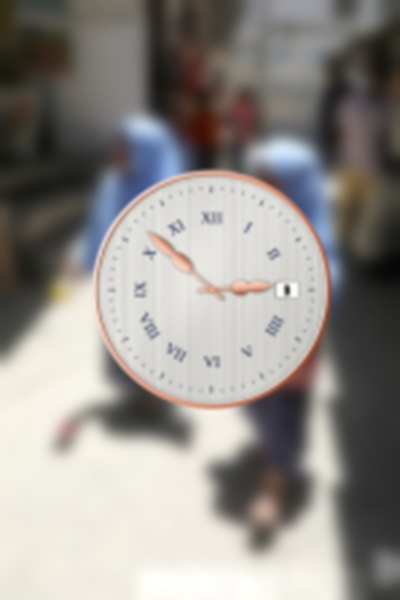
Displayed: 2 h 52 min
